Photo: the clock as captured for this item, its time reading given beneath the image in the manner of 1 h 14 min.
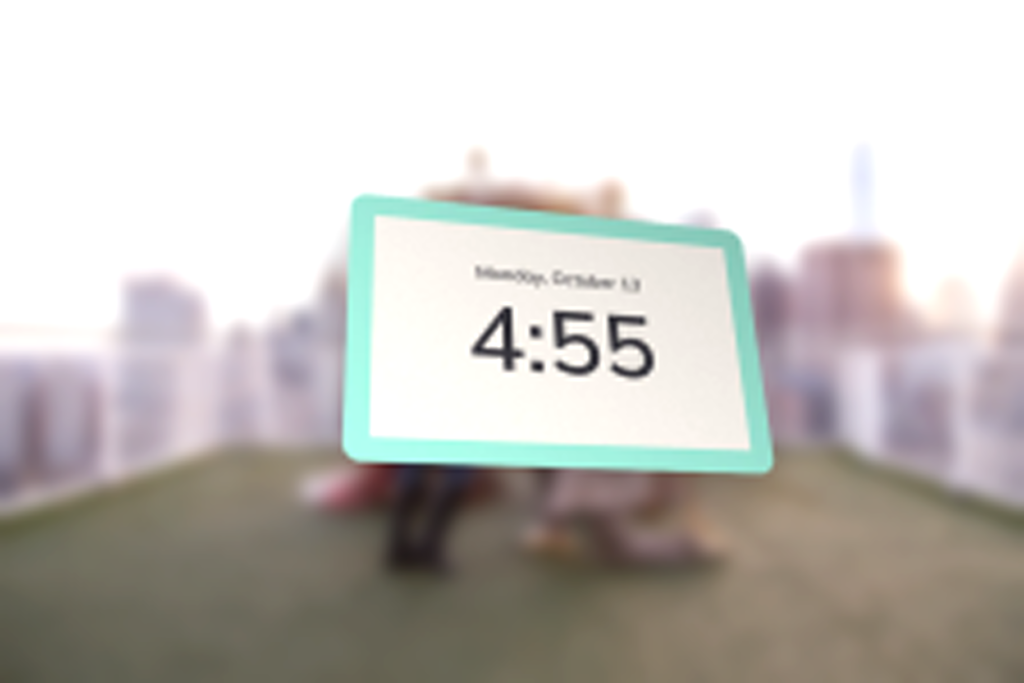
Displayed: 4 h 55 min
